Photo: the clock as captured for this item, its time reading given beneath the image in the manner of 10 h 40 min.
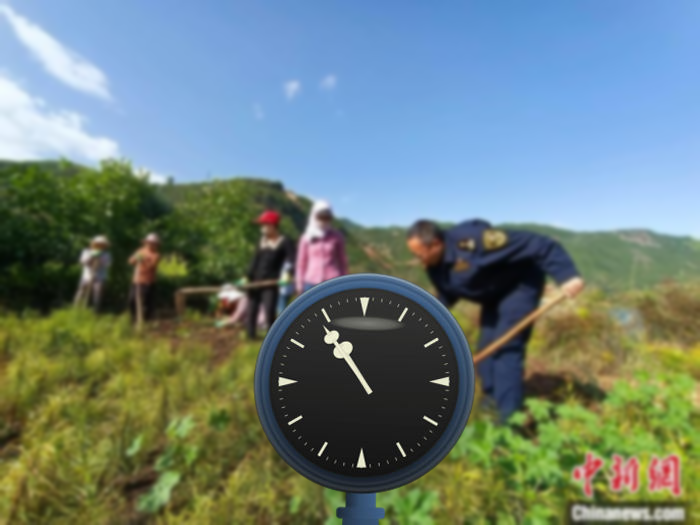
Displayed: 10 h 54 min
